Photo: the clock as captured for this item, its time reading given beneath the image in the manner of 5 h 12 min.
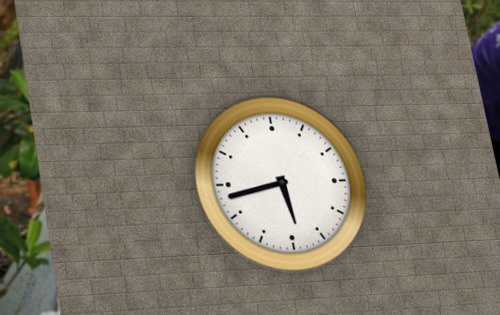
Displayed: 5 h 43 min
